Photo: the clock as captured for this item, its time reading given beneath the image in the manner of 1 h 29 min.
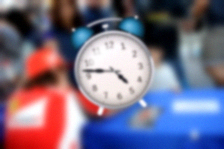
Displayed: 4 h 47 min
